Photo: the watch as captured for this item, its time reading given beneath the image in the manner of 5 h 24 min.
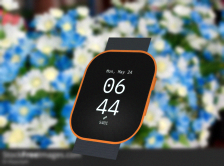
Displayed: 6 h 44 min
